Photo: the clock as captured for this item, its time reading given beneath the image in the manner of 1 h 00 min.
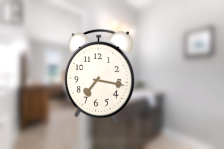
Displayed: 7 h 16 min
